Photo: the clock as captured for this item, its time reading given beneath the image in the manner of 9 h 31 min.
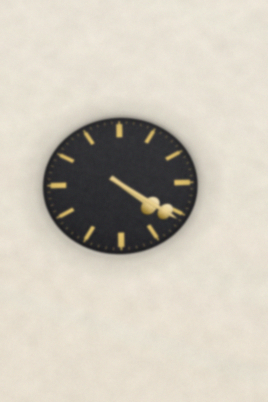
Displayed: 4 h 21 min
